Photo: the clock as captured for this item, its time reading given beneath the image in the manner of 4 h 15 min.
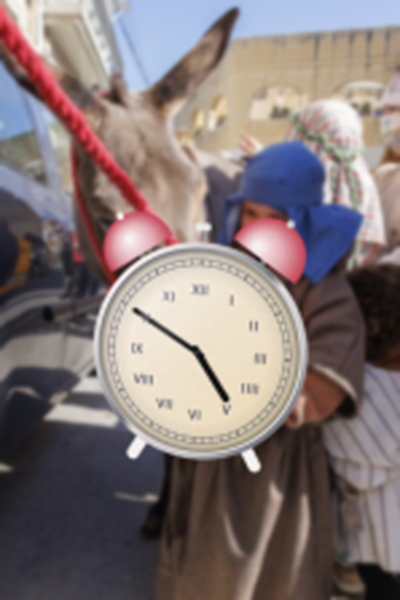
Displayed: 4 h 50 min
